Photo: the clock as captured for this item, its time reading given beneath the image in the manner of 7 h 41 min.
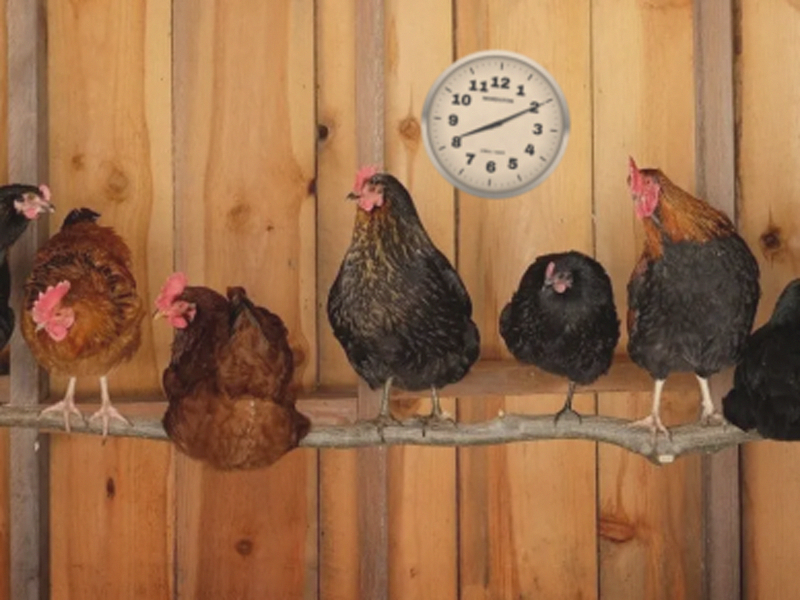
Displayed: 8 h 10 min
